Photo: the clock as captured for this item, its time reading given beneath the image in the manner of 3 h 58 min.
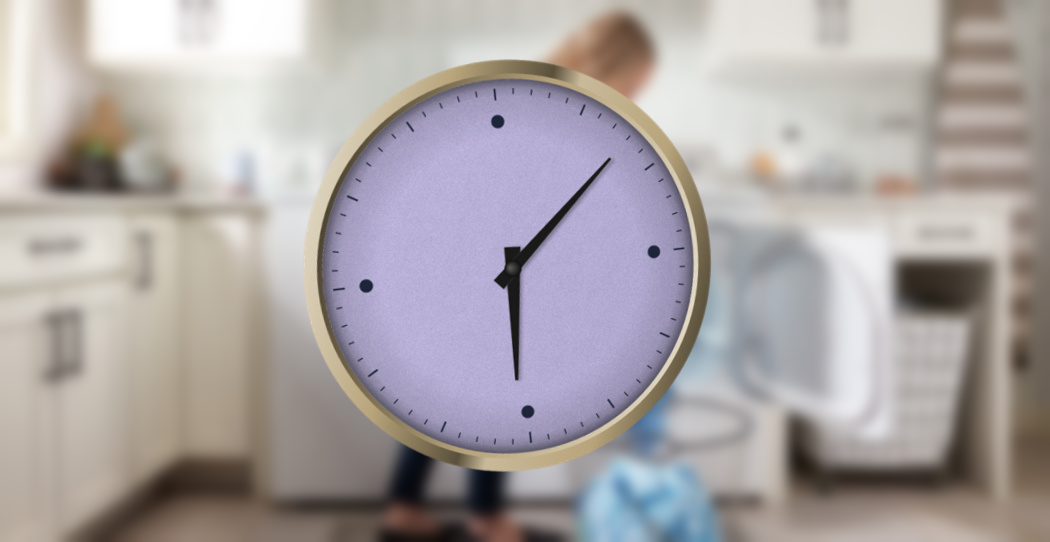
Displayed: 6 h 08 min
